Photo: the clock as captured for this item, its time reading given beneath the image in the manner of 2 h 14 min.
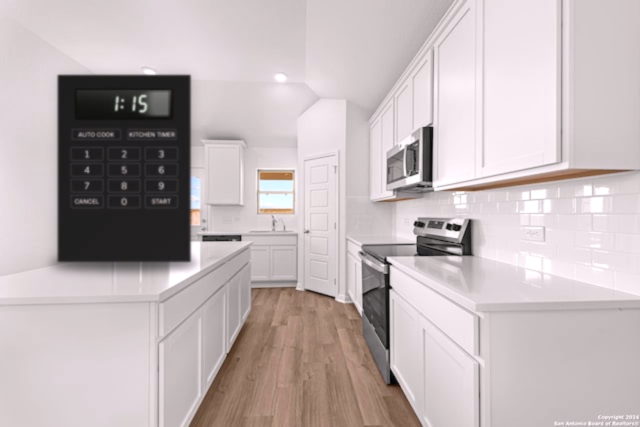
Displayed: 1 h 15 min
